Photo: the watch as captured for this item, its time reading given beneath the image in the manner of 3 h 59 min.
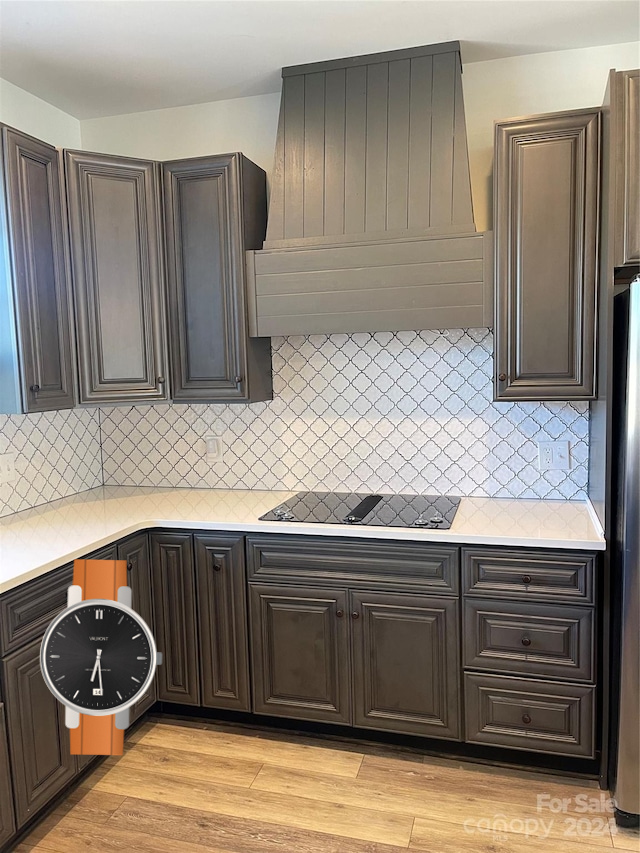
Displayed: 6 h 29 min
